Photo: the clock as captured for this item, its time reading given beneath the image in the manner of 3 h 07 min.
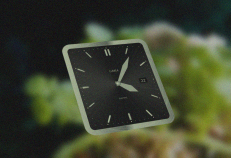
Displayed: 4 h 06 min
